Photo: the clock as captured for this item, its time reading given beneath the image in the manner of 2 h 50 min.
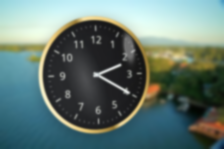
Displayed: 2 h 20 min
